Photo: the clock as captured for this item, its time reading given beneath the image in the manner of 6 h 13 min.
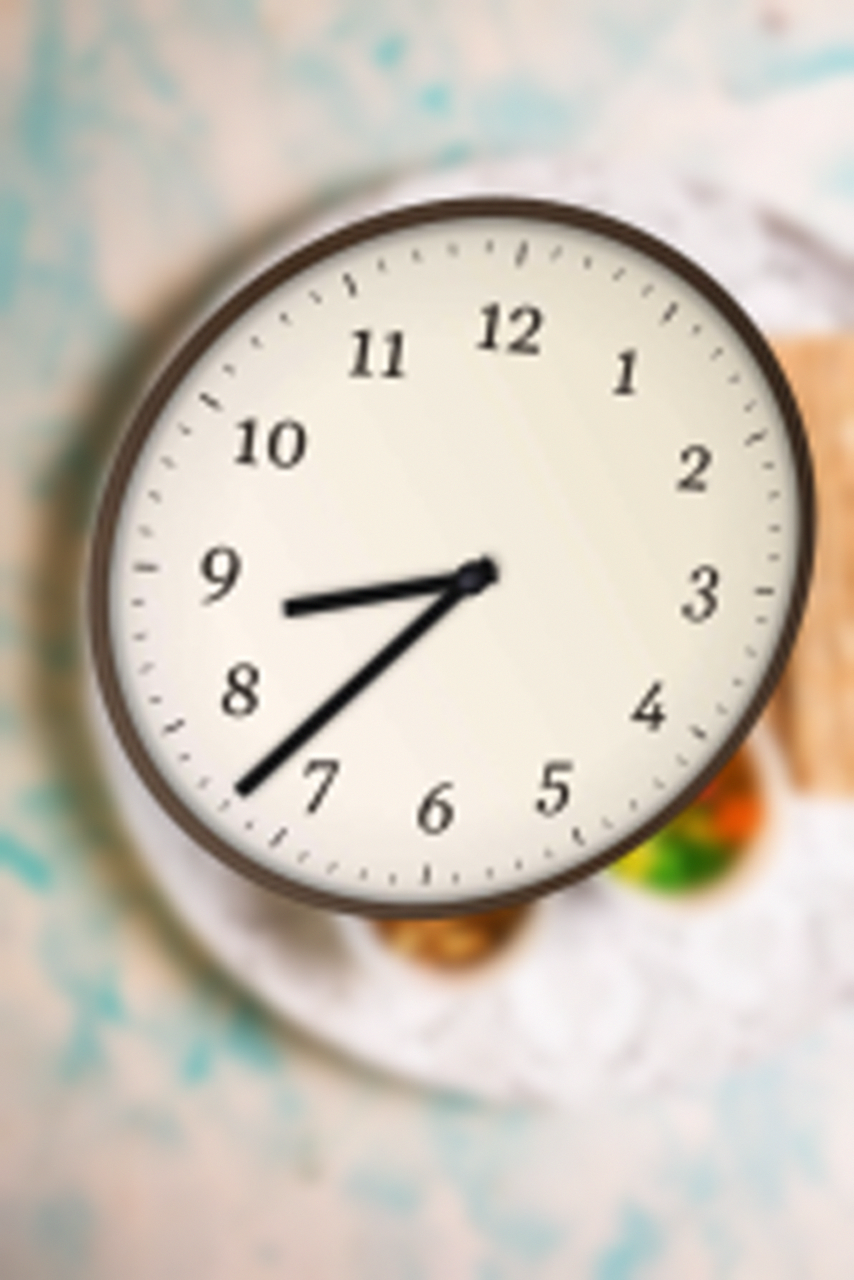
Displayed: 8 h 37 min
